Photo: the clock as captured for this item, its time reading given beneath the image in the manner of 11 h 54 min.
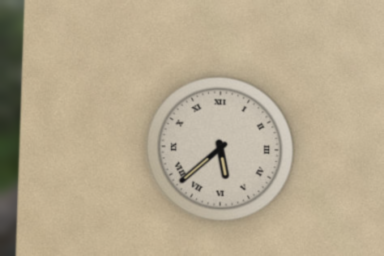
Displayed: 5 h 38 min
